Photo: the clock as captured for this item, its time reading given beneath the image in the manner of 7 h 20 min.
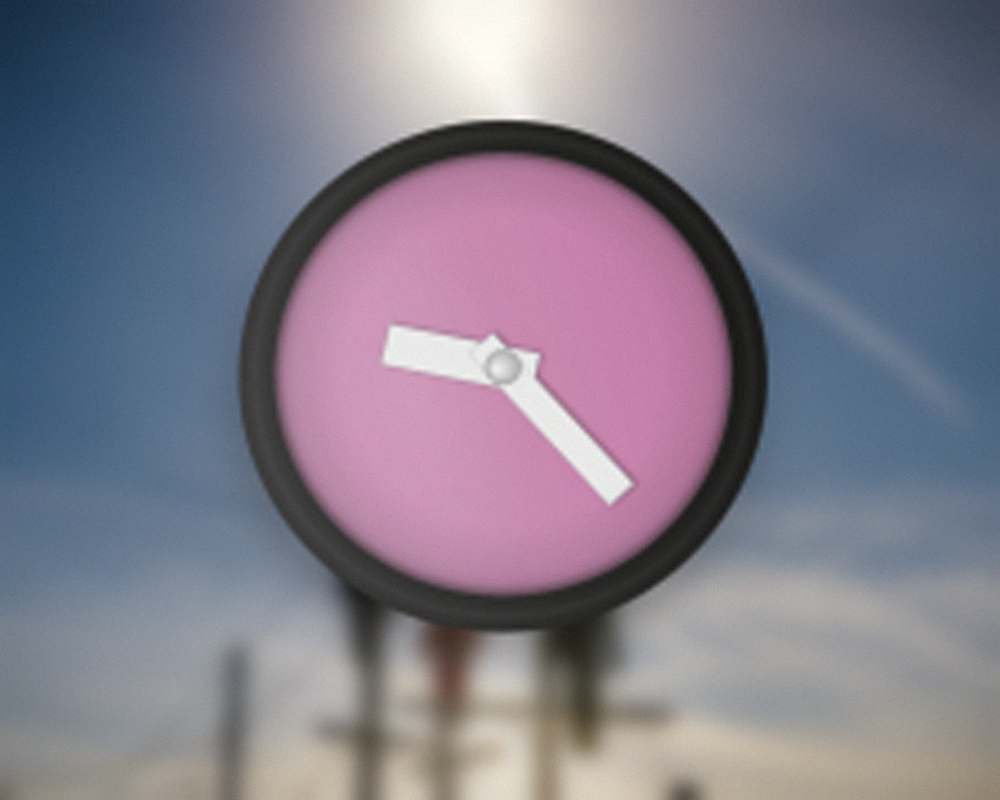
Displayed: 9 h 23 min
